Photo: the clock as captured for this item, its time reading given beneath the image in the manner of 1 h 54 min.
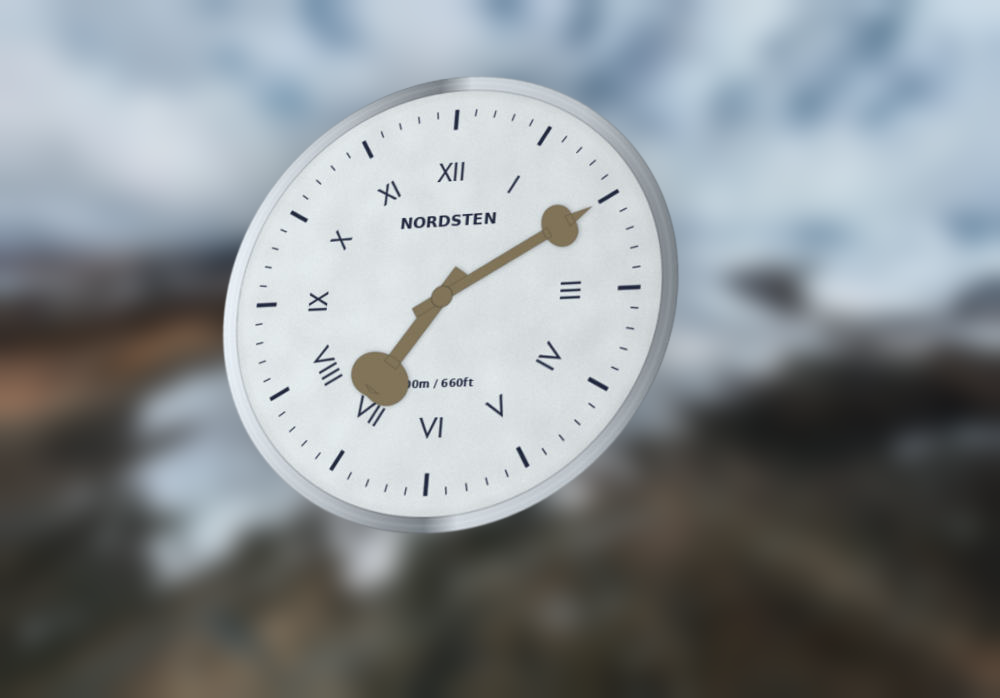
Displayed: 7 h 10 min
